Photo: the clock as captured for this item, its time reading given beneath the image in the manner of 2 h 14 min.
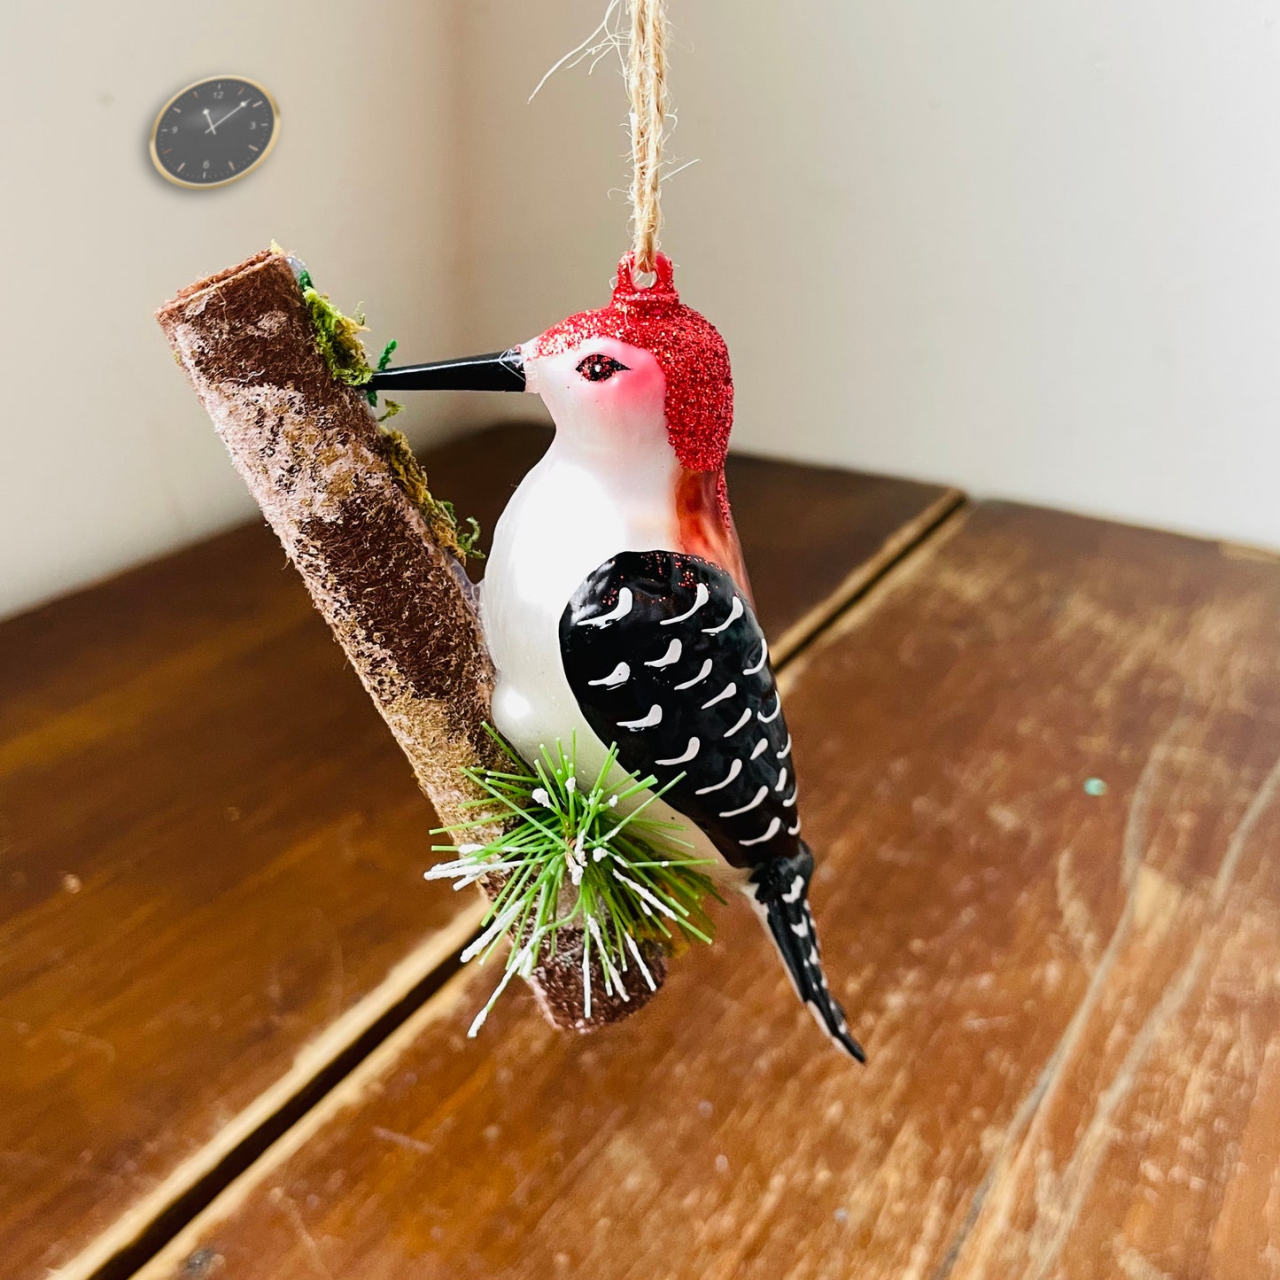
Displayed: 11 h 08 min
